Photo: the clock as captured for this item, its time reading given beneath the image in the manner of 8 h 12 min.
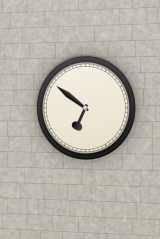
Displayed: 6 h 51 min
